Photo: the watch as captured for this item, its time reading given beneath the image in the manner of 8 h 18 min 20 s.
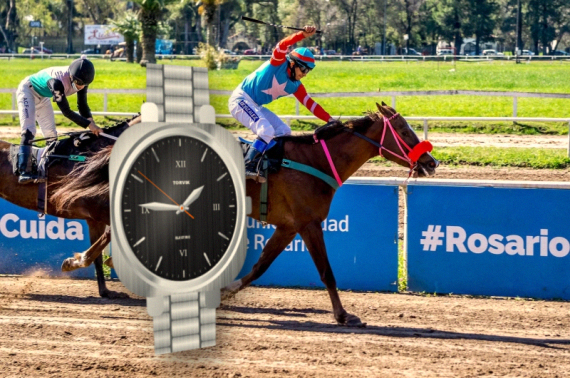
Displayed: 1 h 45 min 51 s
